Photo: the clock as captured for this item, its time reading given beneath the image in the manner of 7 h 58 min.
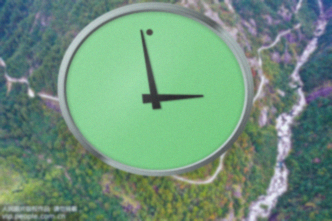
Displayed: 2 h 59 min
